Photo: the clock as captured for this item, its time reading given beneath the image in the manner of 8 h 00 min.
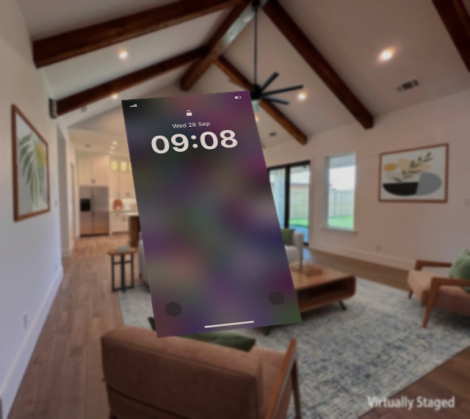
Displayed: 9 h 08 min
